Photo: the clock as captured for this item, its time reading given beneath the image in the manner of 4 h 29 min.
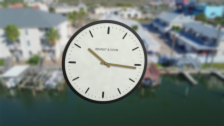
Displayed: 10 h 16 min
